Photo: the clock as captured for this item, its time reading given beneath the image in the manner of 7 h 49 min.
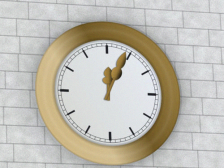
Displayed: 12 h 04 min
